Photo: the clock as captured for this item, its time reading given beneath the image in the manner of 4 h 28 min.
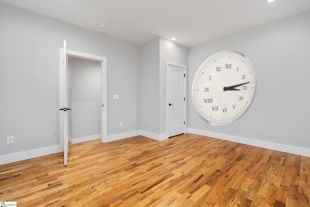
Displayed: 3 h 13 min
